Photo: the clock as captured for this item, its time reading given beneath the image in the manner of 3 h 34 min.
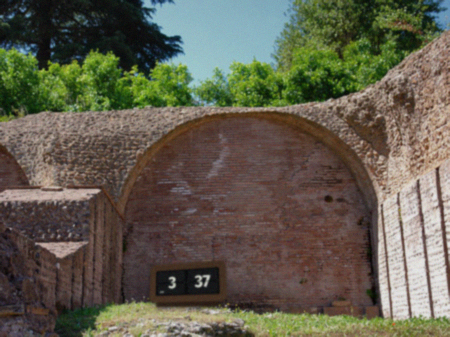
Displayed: 3 h 37 min
